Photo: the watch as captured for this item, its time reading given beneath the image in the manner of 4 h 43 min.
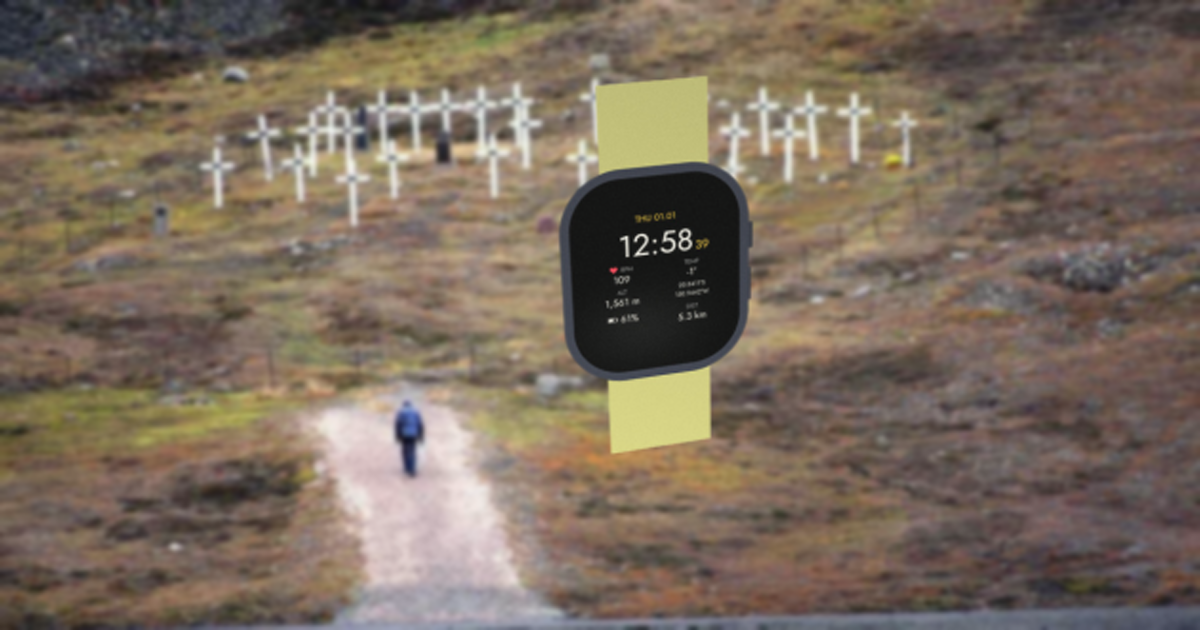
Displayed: 12 h 58 min
